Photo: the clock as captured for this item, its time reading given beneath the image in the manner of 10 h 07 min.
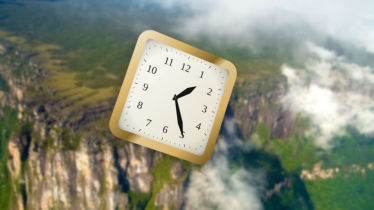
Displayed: 1 h 25 min
